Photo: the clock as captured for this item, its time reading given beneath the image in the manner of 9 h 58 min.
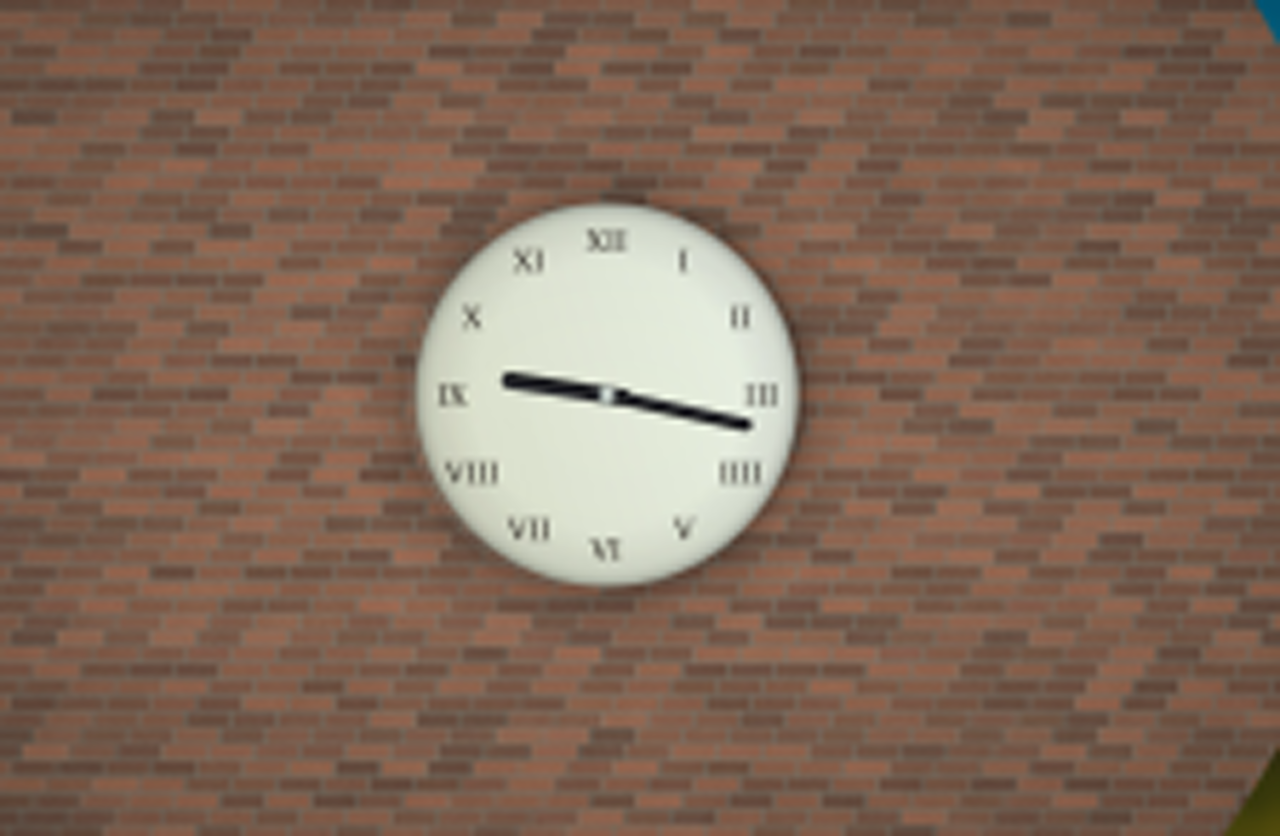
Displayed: 9 h 17 min
